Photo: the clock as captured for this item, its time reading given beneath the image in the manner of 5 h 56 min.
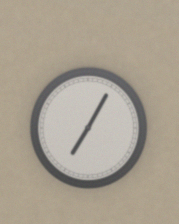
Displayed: 7 h 05 min
